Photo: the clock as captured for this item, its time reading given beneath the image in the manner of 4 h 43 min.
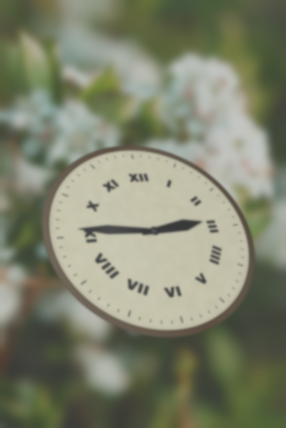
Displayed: 2 h 46 min
